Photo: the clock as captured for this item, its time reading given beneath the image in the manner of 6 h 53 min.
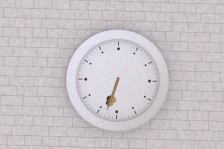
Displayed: 6 h 33 min
